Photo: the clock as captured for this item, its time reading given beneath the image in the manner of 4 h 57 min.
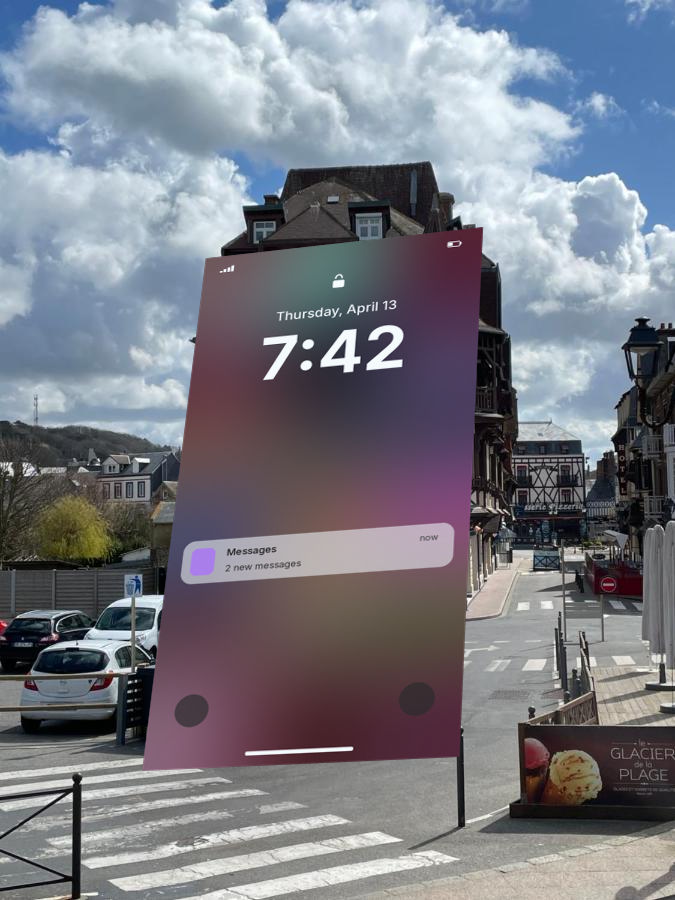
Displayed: 7 h 42 min
